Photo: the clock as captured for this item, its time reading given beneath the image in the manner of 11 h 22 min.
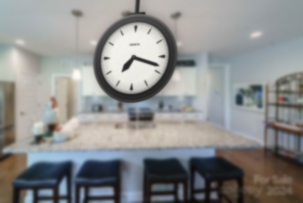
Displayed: 7 h 18 min
